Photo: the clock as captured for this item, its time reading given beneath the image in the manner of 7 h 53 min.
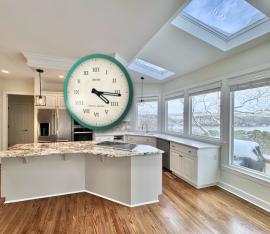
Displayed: 4 h 16 min
